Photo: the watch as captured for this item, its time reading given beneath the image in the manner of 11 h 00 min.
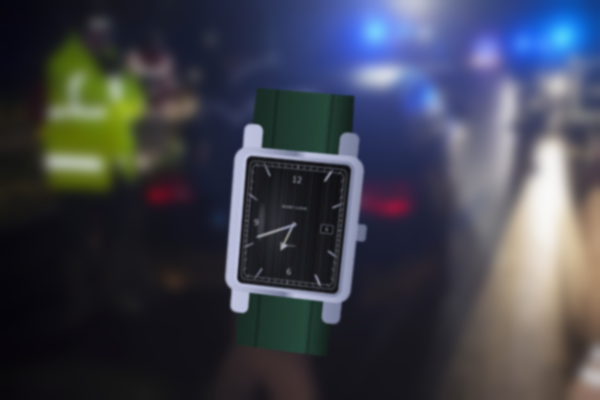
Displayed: 6 h 41 min
